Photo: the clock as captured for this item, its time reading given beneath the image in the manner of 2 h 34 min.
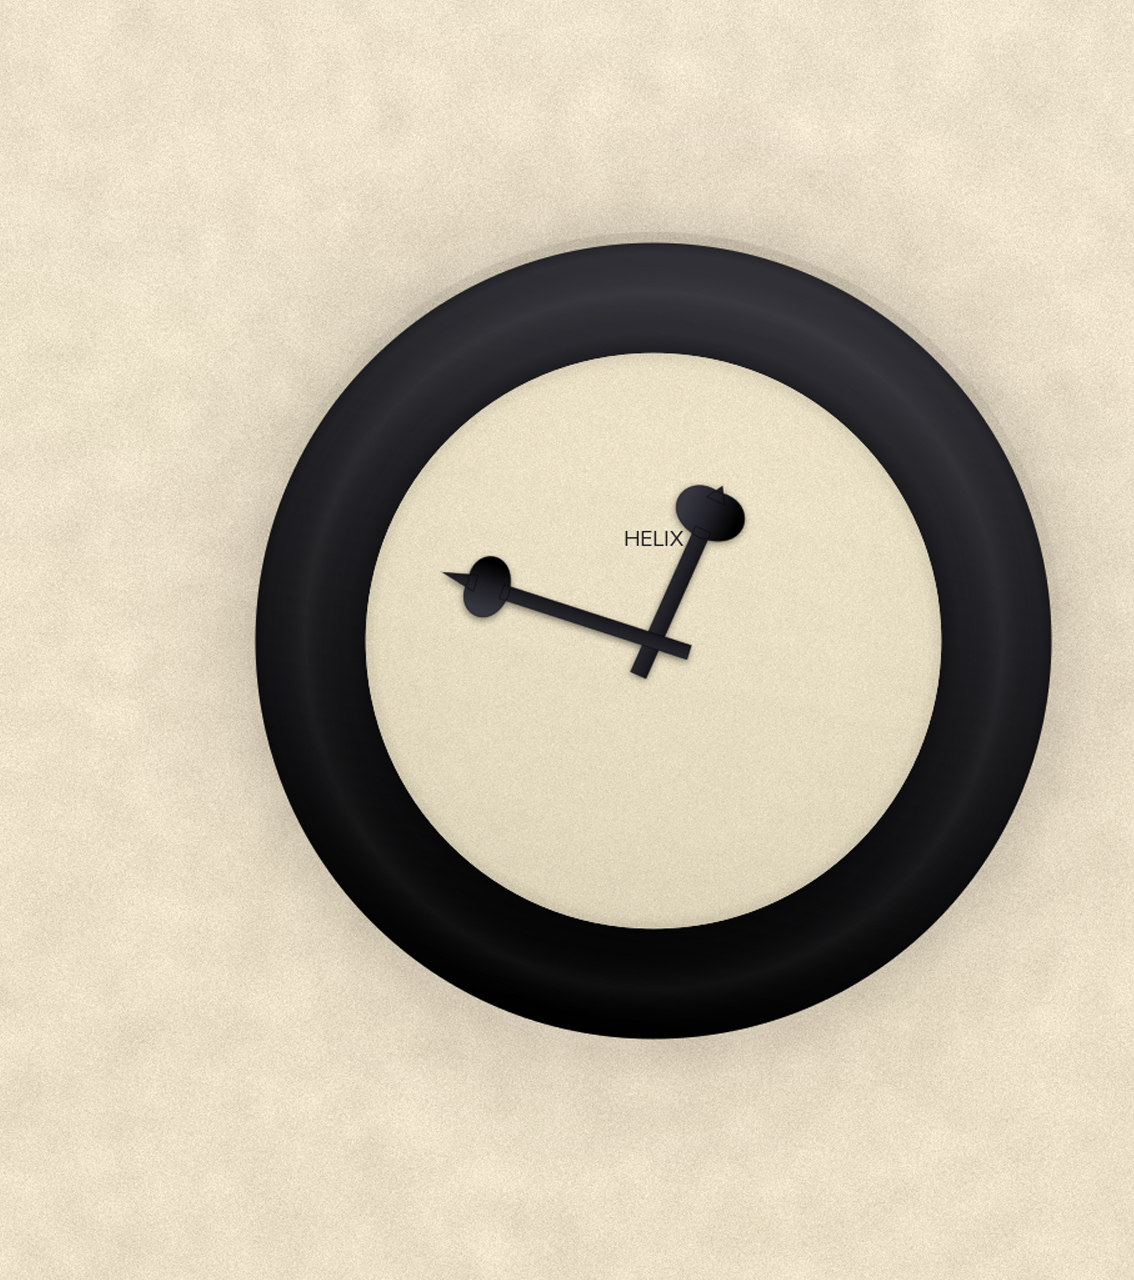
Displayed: 12 h 48 min
